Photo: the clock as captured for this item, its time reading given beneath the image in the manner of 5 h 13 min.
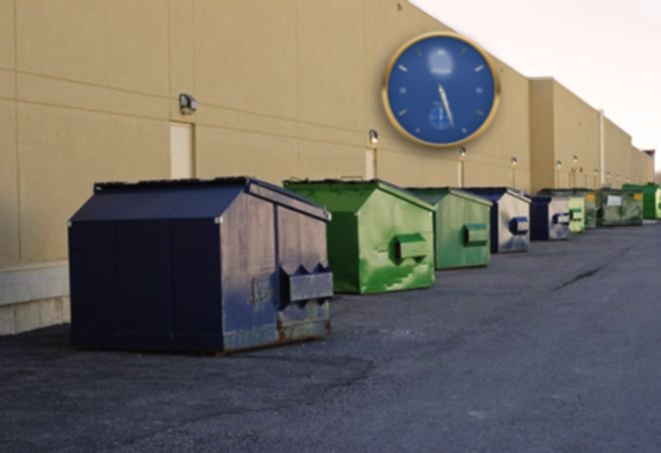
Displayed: 5 h 27 min
